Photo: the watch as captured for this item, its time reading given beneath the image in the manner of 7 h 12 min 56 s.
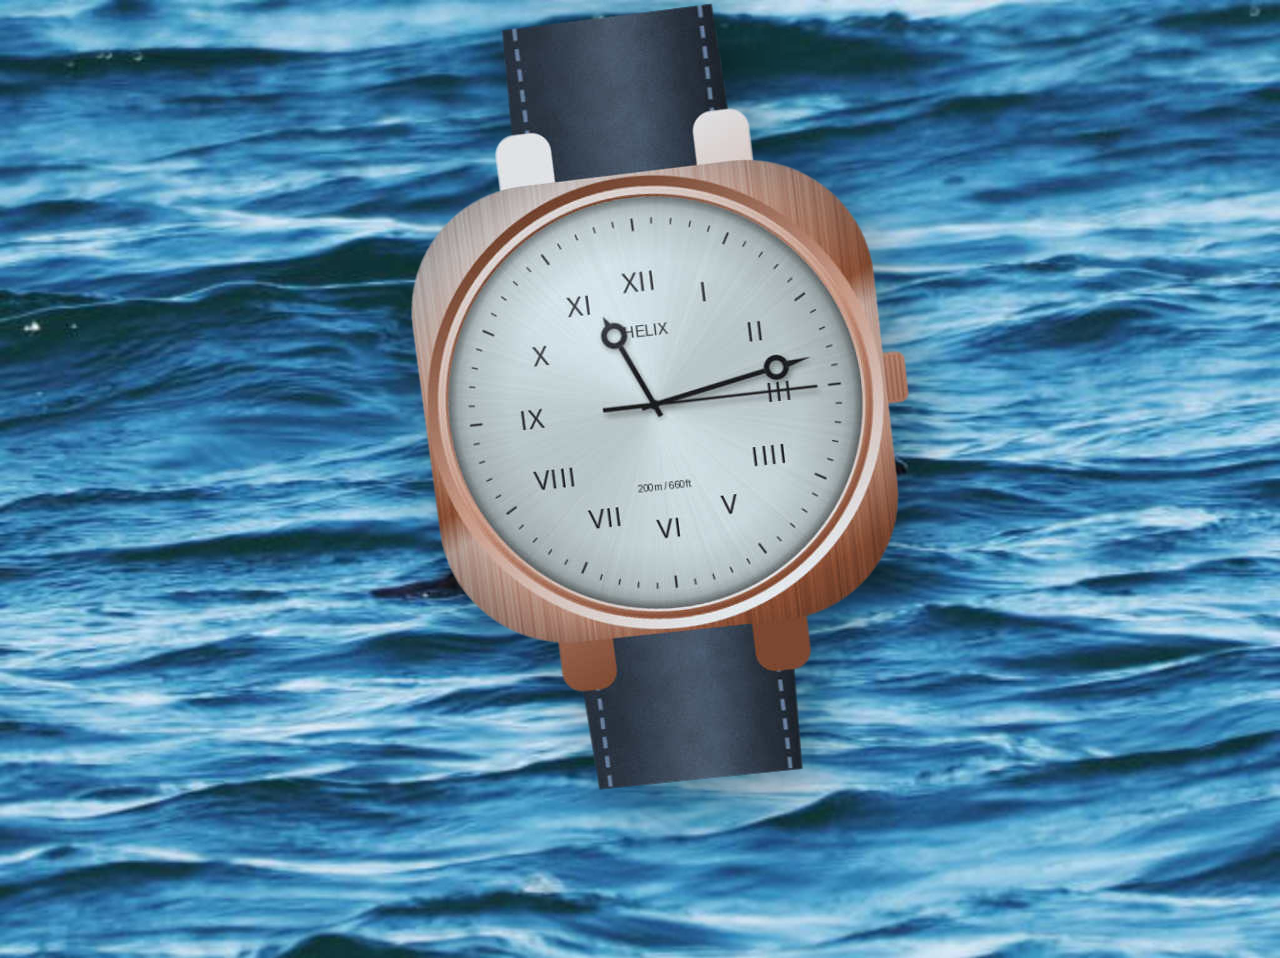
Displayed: 11 h 13 min 15 s
